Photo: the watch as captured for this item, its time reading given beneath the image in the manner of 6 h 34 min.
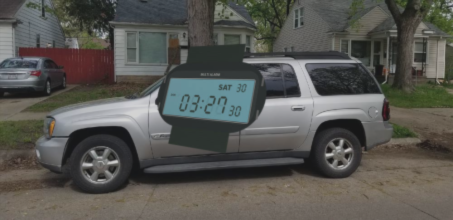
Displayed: 3 h 27 min
